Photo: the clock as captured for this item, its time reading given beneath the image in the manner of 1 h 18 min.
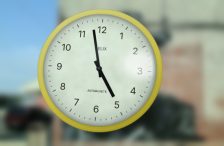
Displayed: 4 h 58 min
